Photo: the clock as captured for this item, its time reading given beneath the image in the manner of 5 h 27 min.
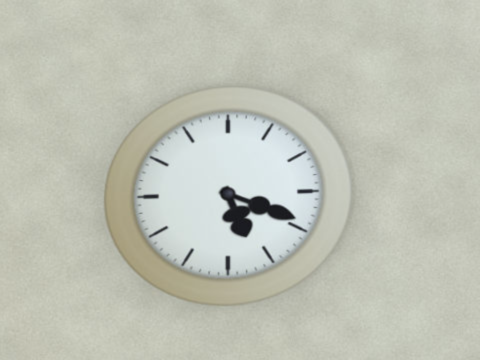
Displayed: 5 h 19 min
